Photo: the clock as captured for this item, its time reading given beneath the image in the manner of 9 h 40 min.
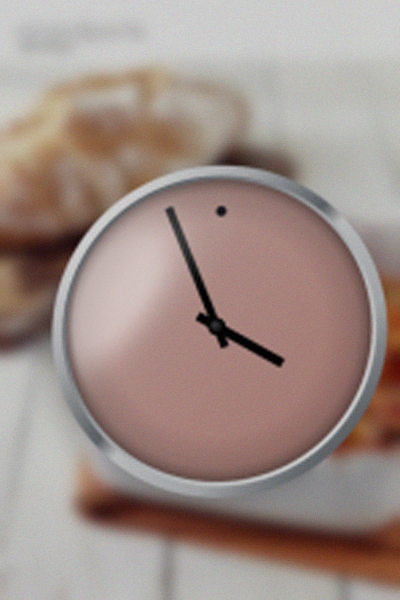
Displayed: 3 h 56 min
